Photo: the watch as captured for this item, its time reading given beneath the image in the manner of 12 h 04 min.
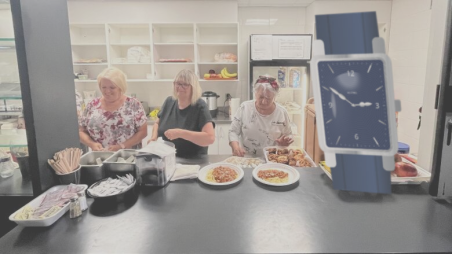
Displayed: 2 h 51 min
